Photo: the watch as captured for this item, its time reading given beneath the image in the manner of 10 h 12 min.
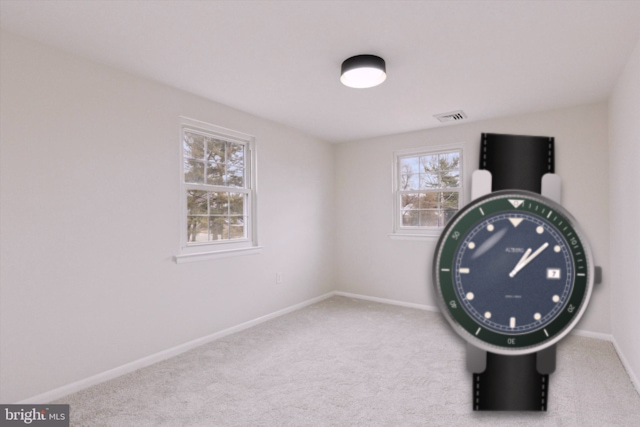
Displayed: 1 h 08 min
